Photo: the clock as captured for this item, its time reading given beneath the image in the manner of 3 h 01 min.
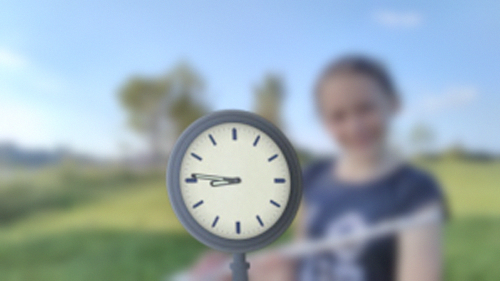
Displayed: 8 h 46 min
